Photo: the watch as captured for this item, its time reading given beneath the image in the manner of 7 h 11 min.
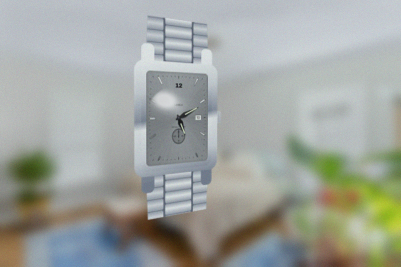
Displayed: 5 h 11 min
